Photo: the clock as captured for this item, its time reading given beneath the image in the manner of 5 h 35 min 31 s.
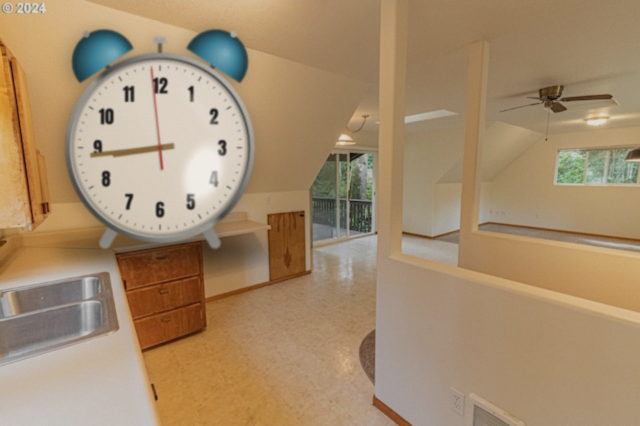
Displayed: 8 h 43 min 59 s
